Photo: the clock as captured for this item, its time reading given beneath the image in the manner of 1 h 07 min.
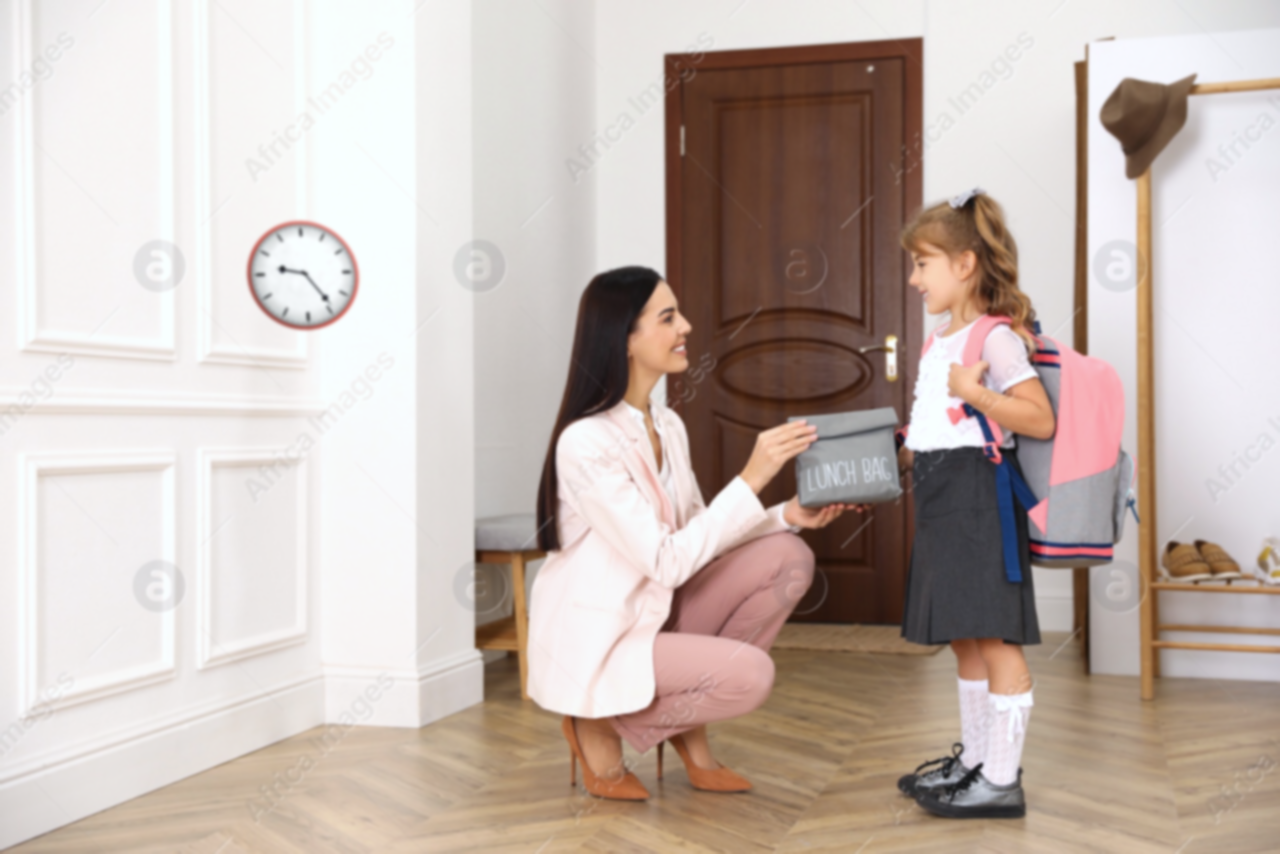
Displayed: 9 h 24 min
